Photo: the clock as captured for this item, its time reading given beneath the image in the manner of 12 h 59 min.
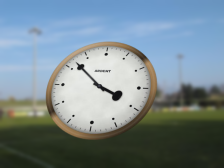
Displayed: 3 h 52 min
